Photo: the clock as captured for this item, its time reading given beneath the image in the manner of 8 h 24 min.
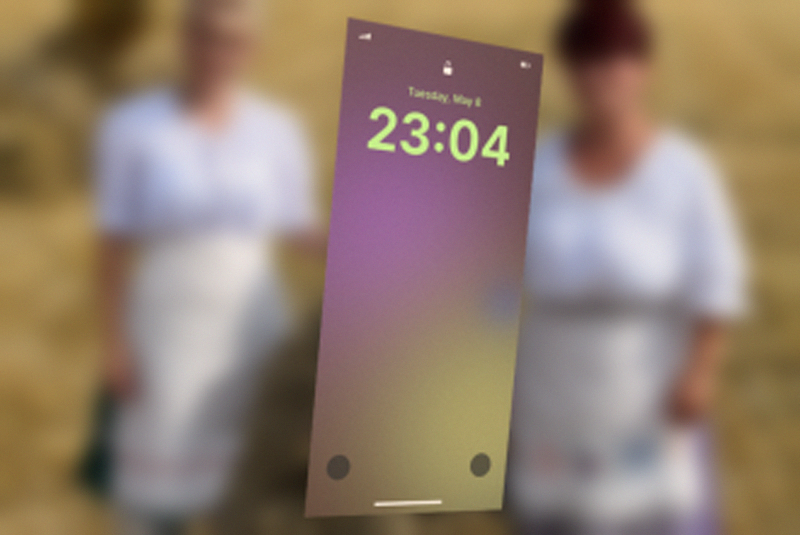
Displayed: 23 h 04 min
